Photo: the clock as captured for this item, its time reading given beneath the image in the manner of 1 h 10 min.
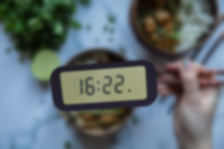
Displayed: 16 h 22 min
